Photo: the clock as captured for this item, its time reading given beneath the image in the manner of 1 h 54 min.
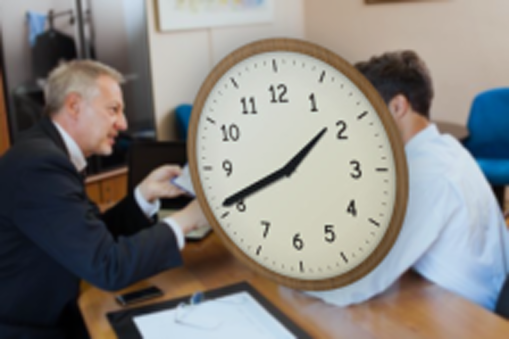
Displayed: 1 h 41 min
